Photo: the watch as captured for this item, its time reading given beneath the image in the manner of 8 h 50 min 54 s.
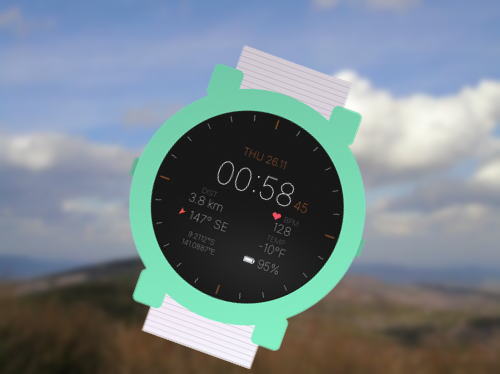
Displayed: 0 h 58 min 45 s
